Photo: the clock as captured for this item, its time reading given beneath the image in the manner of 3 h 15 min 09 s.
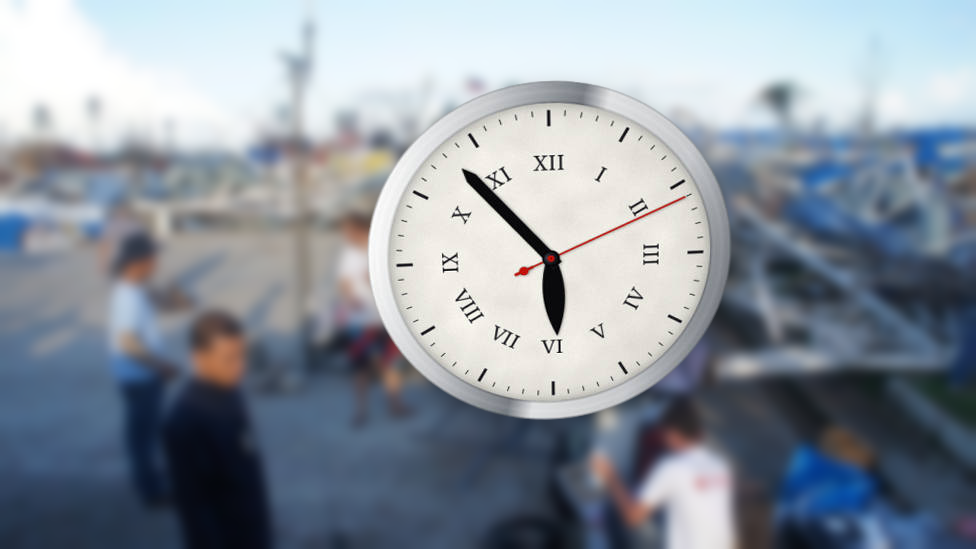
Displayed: 5 h 53 min 11 s
